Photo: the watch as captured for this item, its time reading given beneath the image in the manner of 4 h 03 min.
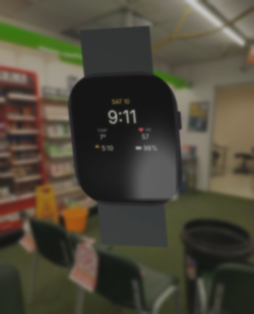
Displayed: 9 h 11 min
